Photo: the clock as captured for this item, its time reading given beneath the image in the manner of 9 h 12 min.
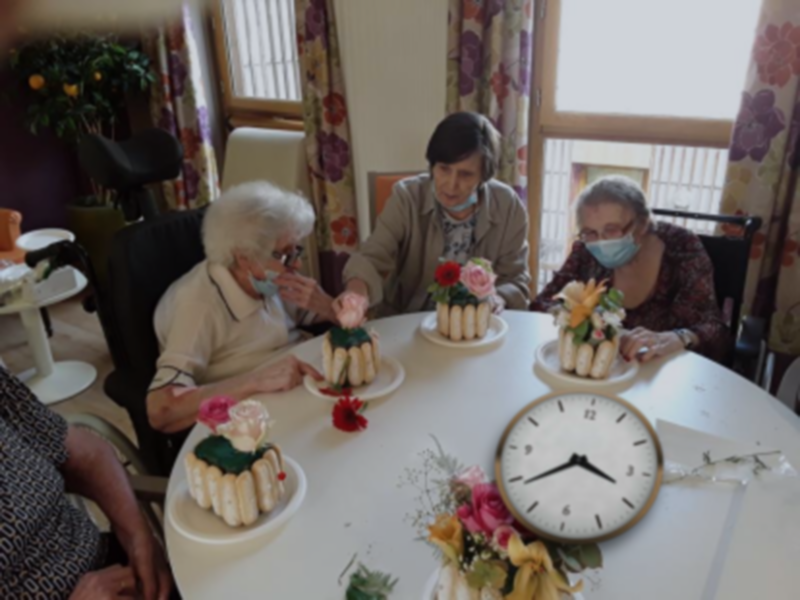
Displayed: 3 h 39 min
